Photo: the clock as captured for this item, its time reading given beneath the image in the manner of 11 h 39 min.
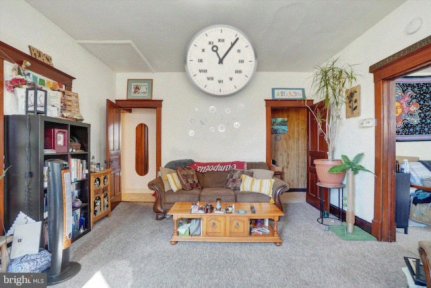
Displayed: 11 h 06 min
